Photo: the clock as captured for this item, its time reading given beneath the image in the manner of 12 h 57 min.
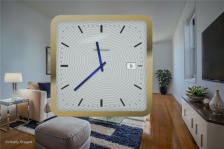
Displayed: 11 h 38 min
